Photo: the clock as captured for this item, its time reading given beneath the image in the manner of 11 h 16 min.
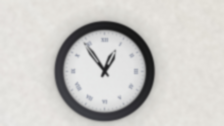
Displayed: 12 h 54 min
